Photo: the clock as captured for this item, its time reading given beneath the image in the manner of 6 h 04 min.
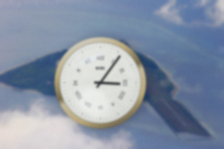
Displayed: 3 h 06 min
